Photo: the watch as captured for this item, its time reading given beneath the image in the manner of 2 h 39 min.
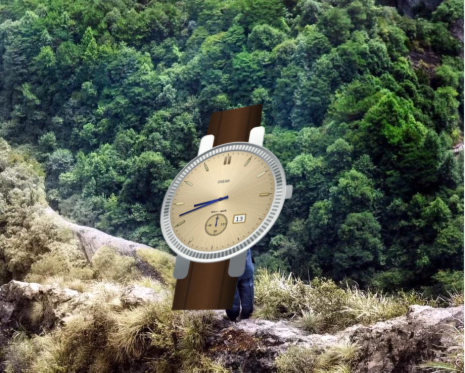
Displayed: 8 h 42 min
